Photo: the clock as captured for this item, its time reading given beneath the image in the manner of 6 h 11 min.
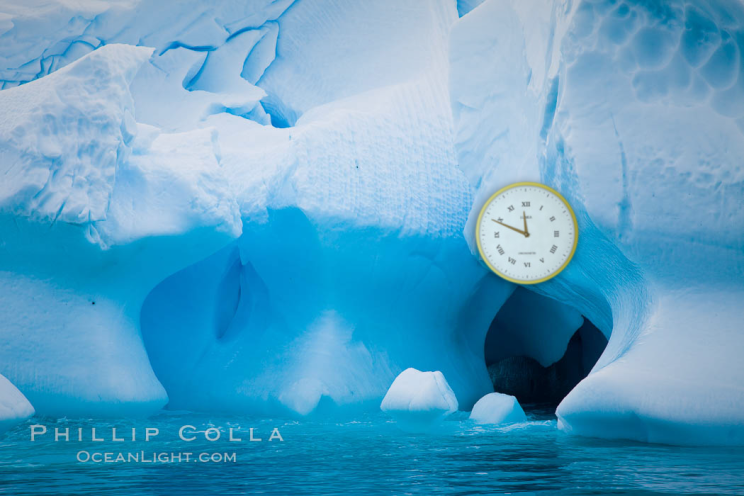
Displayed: 11 h 49 min
